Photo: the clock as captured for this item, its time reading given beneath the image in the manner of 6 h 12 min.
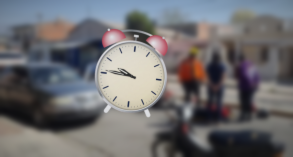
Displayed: 9 h 46 min
